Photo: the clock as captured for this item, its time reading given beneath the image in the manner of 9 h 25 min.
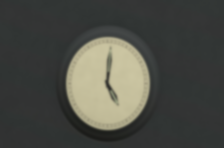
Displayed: 5 h 01 min
